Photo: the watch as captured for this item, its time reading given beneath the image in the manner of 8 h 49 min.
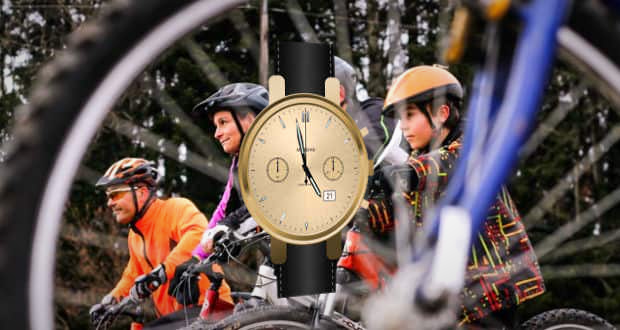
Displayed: 4 h 58 min
